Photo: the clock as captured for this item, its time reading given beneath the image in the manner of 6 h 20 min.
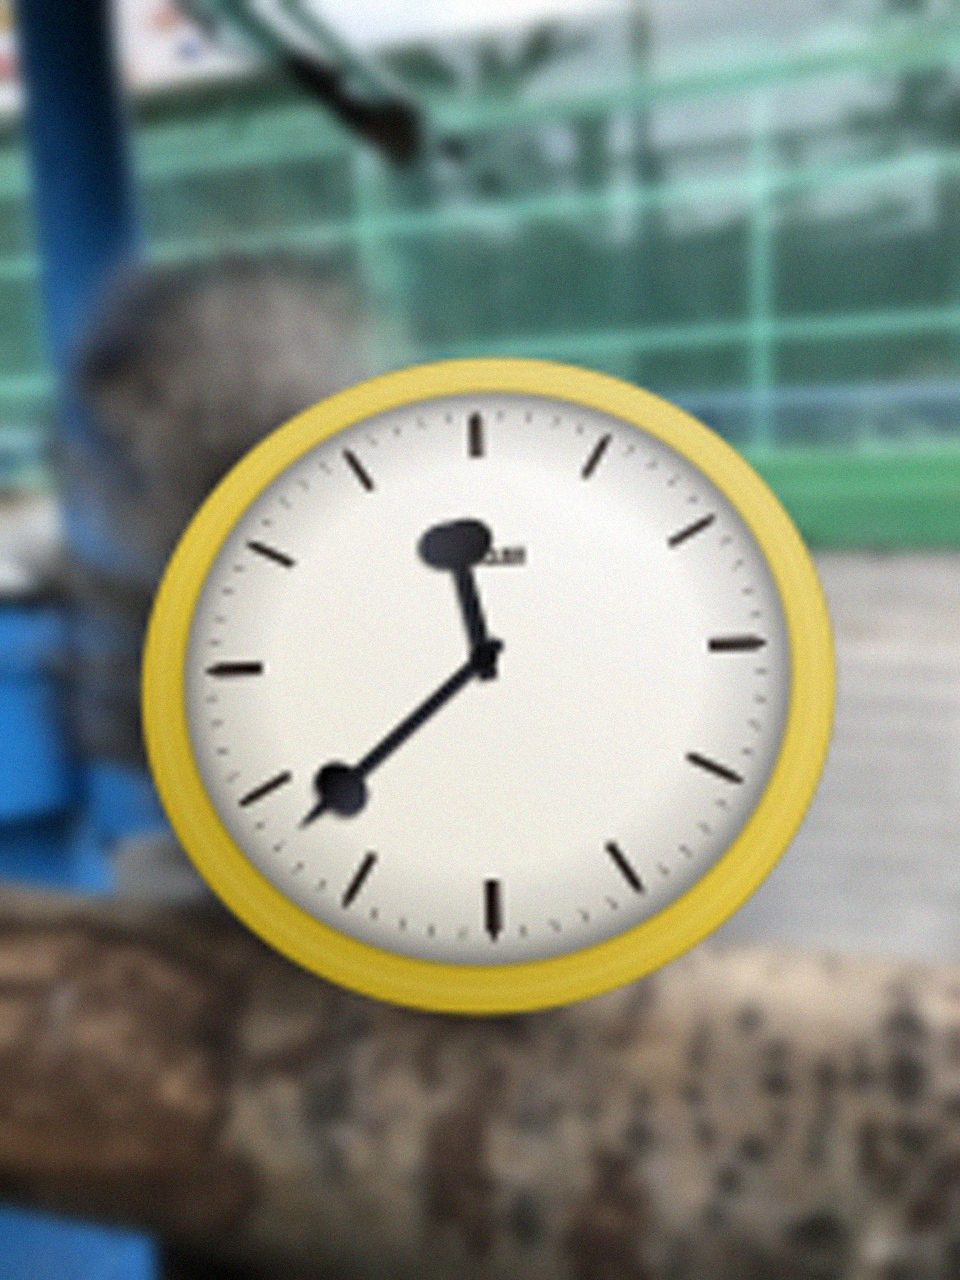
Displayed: 11 h 38 min
